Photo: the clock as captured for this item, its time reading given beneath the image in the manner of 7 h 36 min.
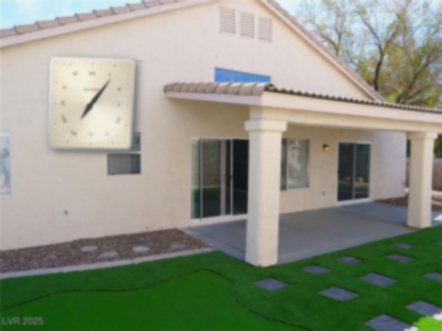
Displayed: 7 h 06 min
